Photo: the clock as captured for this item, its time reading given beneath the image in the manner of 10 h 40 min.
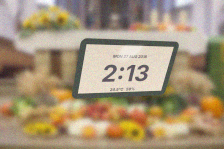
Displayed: 2 h 13 min
